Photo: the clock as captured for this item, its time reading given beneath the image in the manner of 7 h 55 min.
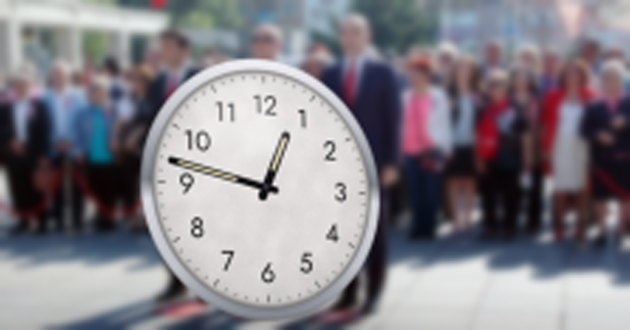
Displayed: 12 h 47 min
